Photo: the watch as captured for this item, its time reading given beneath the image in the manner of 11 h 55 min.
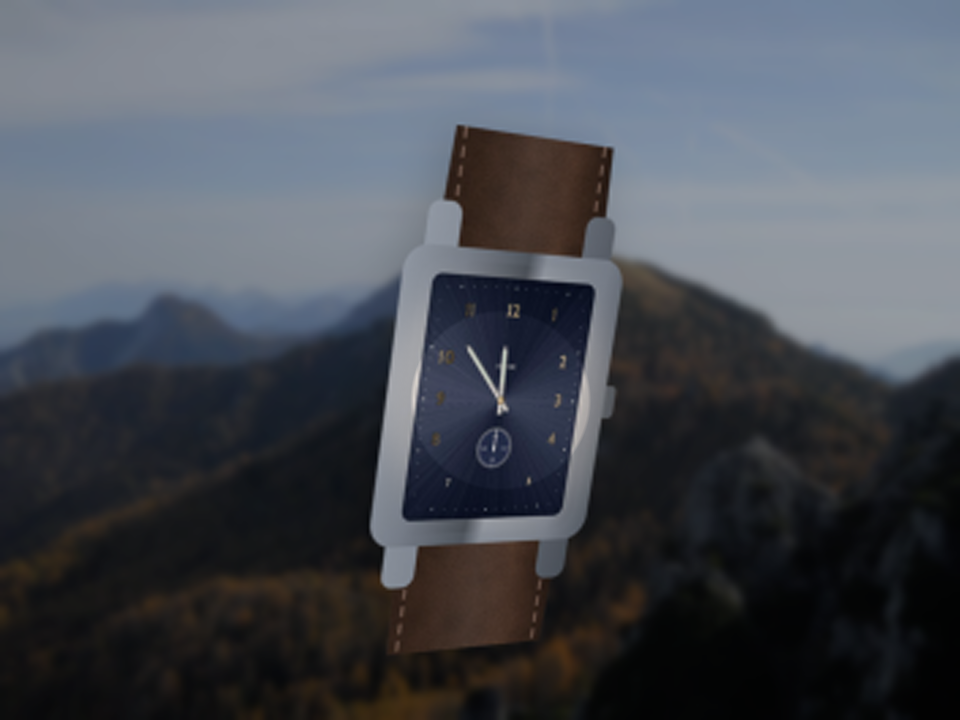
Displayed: 11 h 53 min
